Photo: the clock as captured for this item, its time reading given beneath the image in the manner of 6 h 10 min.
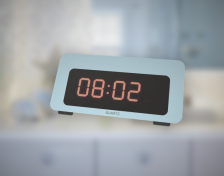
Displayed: 8 h 02 min
